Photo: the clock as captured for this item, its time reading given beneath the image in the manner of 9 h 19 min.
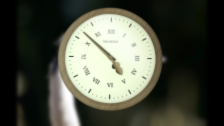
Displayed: 4 h 52 min
